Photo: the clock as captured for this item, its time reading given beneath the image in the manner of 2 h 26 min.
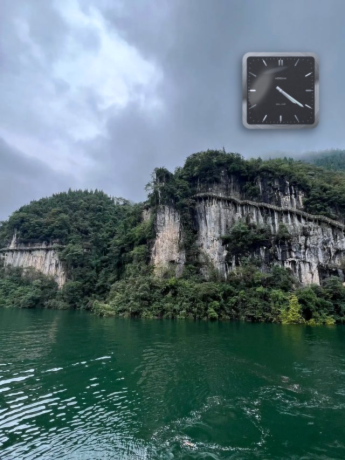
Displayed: 4 h 21 min
